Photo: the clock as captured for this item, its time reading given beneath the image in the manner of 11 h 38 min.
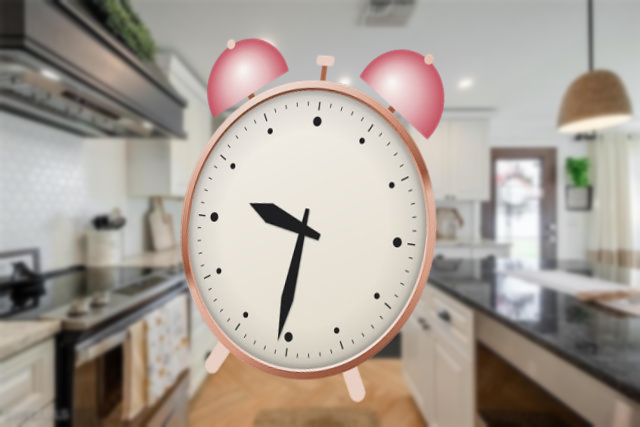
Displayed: 9 h 31 min
